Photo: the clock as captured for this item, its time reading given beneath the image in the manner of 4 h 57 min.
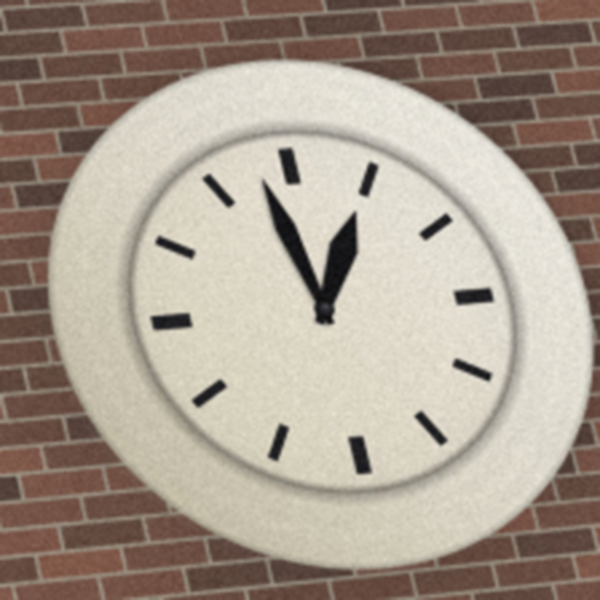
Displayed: 12 h 58 min
